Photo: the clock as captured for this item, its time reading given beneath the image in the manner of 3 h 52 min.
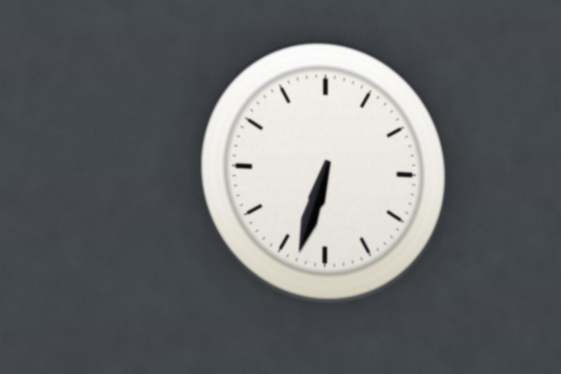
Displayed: 6 h 33 min
